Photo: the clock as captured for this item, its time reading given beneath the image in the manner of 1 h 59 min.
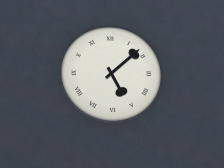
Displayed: 5 h 08 min
